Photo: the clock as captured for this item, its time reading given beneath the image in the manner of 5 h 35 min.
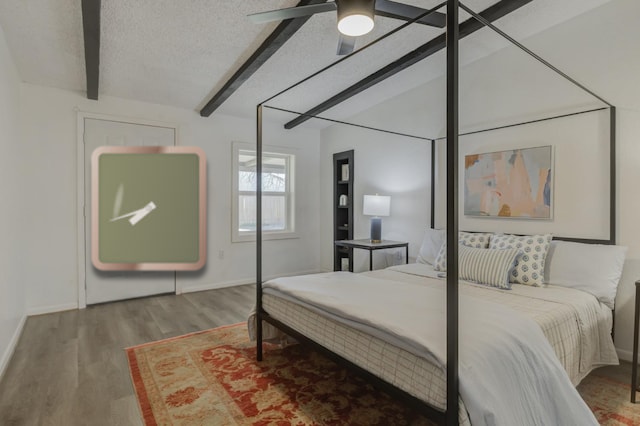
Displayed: 7 h 42 min
